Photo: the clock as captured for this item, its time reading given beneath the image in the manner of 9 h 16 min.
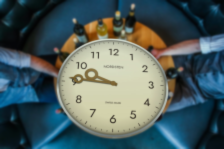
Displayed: 9 h 46 min
